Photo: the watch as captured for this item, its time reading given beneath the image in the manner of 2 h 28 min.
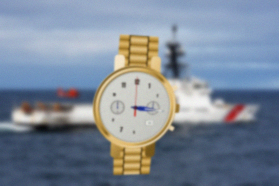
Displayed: 3 h 16 min
